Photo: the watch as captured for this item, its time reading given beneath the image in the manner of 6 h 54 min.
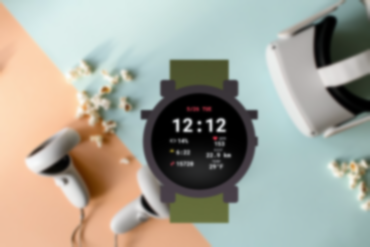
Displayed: 12 h 12 min
